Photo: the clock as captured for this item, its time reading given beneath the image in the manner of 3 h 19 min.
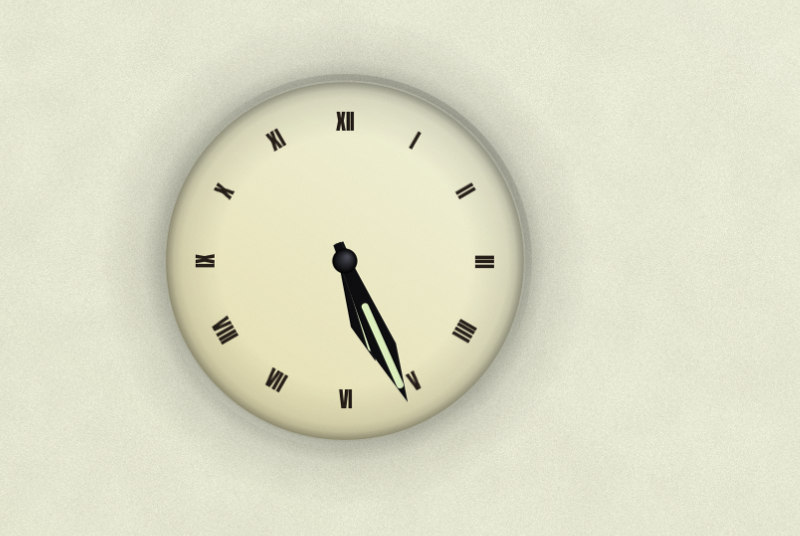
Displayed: 5 h 26 min
